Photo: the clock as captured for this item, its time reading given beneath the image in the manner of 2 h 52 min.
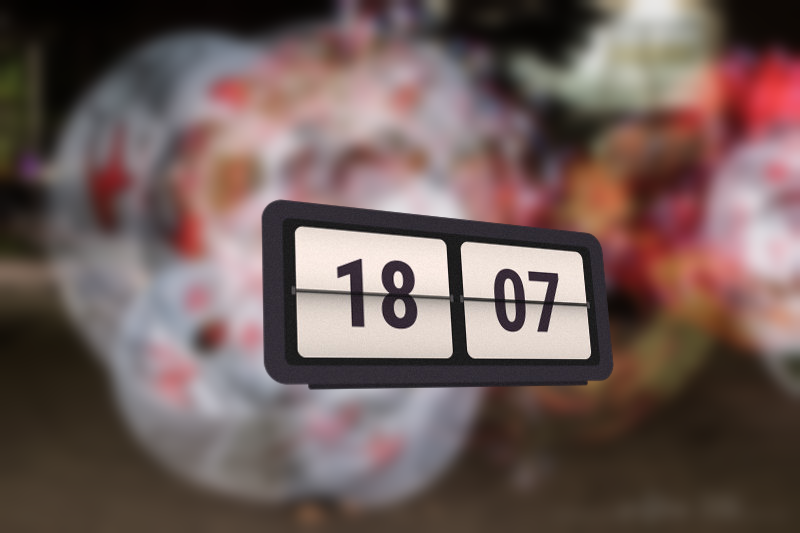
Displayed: 18 h 07 min
